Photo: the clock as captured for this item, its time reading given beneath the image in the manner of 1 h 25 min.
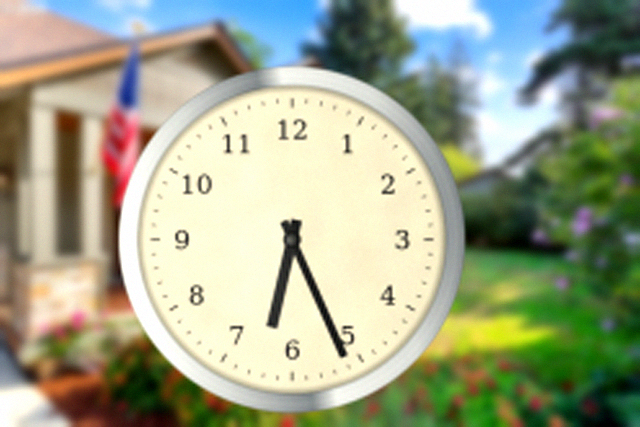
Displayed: 6 h 26 min
